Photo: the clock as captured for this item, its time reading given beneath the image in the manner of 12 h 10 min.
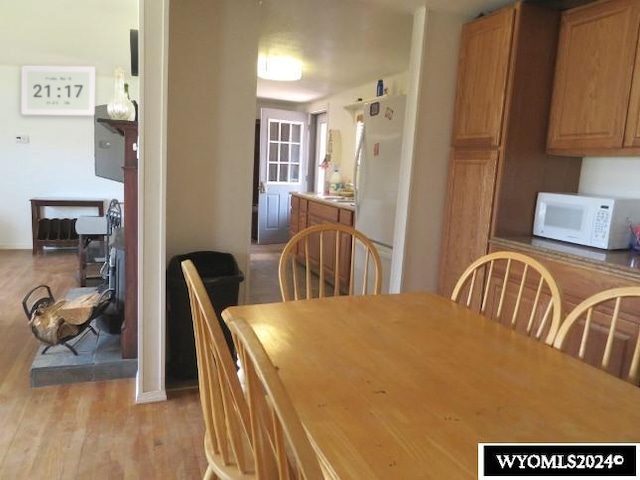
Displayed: 21 h 17 min
